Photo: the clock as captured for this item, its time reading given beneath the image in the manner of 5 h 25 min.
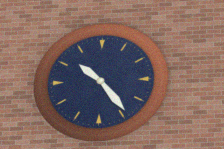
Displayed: 10 h 24 min
